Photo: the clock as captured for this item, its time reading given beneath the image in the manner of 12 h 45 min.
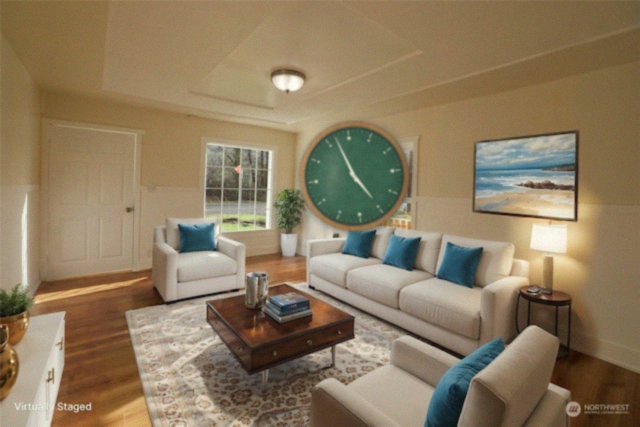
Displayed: 4 h 57 min
